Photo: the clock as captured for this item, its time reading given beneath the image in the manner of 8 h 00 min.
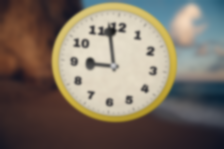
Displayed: 8 h 58 min
